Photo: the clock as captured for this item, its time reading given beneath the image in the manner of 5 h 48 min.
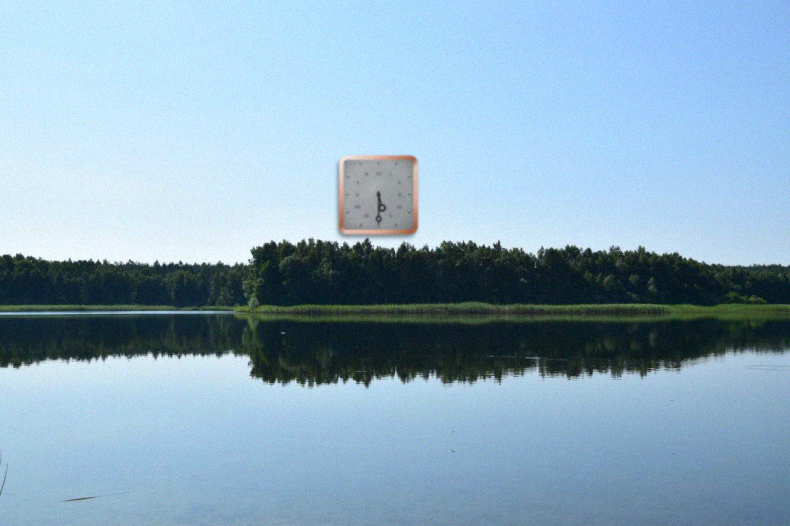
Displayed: 5 h 30 min
